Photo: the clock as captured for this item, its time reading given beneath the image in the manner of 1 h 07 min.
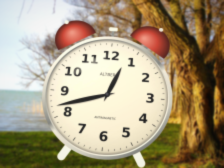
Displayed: 12 h 42 min
